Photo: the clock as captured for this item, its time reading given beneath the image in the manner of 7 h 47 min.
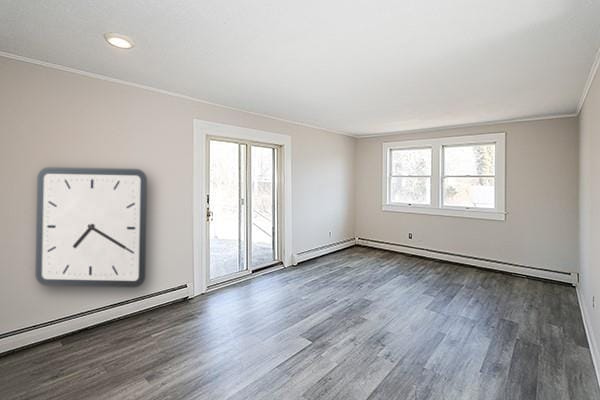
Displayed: 7 h 20 min
